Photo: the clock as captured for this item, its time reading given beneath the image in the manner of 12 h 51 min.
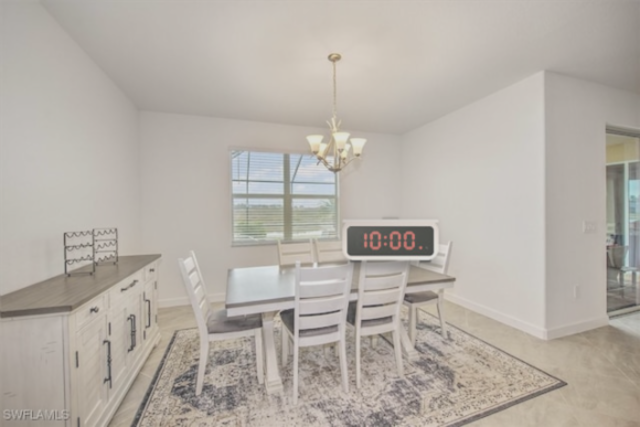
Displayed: 10 h 00 min
